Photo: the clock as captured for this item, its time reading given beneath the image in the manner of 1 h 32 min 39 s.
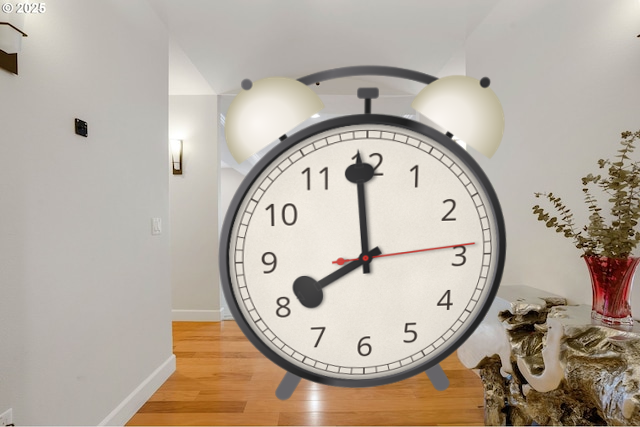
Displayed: 7 h 59 min 14 s
